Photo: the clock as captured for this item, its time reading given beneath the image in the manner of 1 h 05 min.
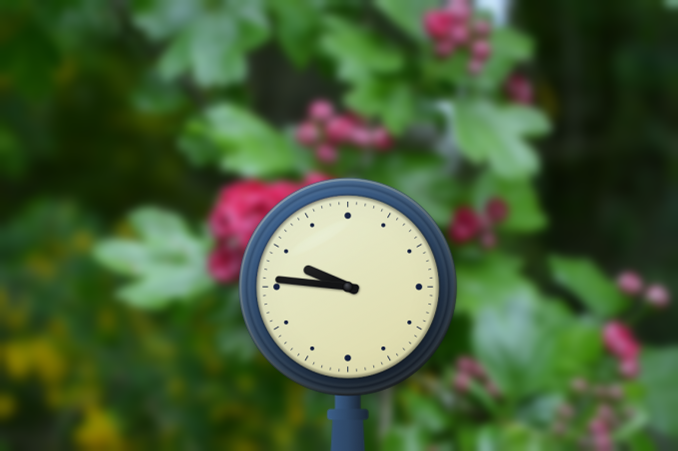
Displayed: 9 h 46 min
